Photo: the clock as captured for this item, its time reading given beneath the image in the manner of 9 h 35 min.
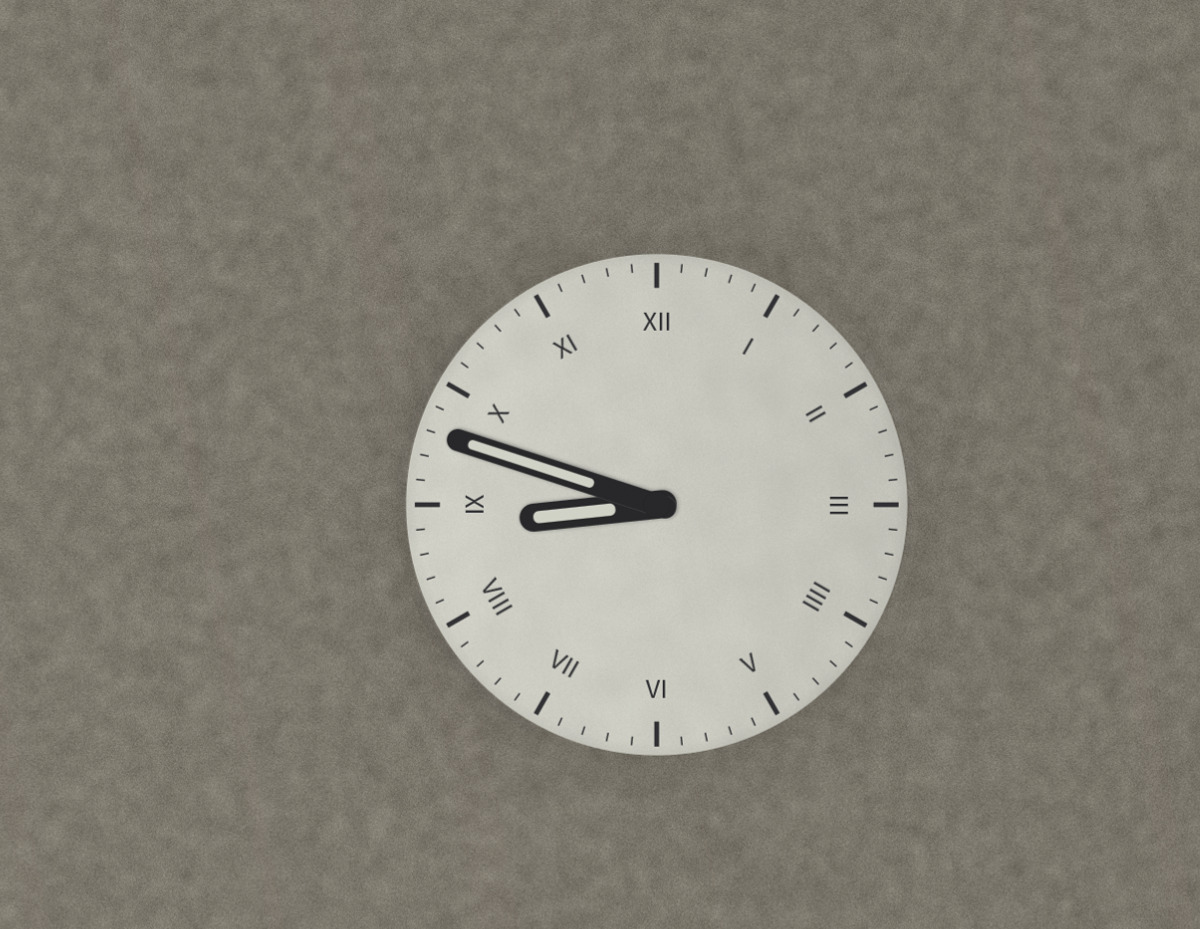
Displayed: 8 h 48 min
